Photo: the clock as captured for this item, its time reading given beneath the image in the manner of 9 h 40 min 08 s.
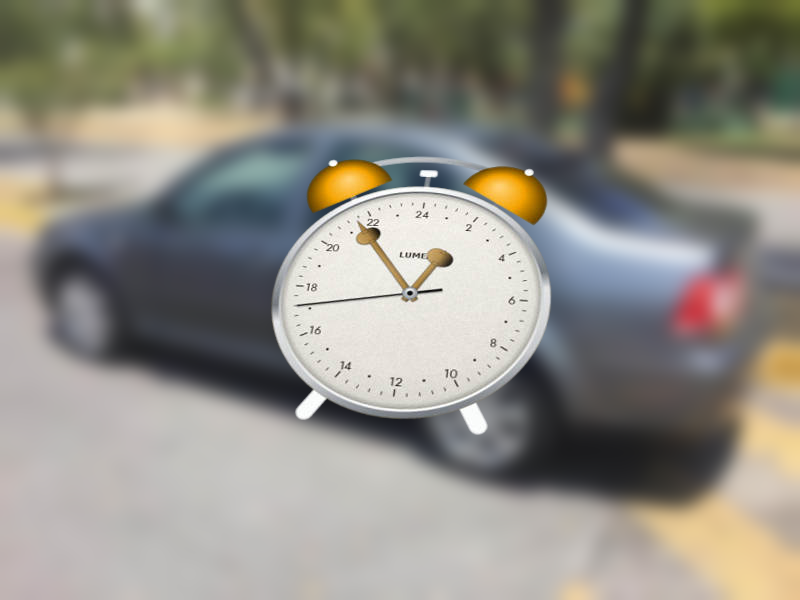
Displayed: 1 h 53 min 43 s
